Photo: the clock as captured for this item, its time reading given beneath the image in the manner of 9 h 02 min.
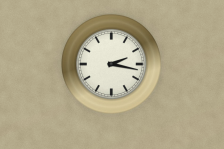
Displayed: 2 h 17 min
